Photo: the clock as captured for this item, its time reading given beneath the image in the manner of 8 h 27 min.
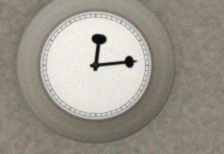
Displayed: 12 h 14 min
